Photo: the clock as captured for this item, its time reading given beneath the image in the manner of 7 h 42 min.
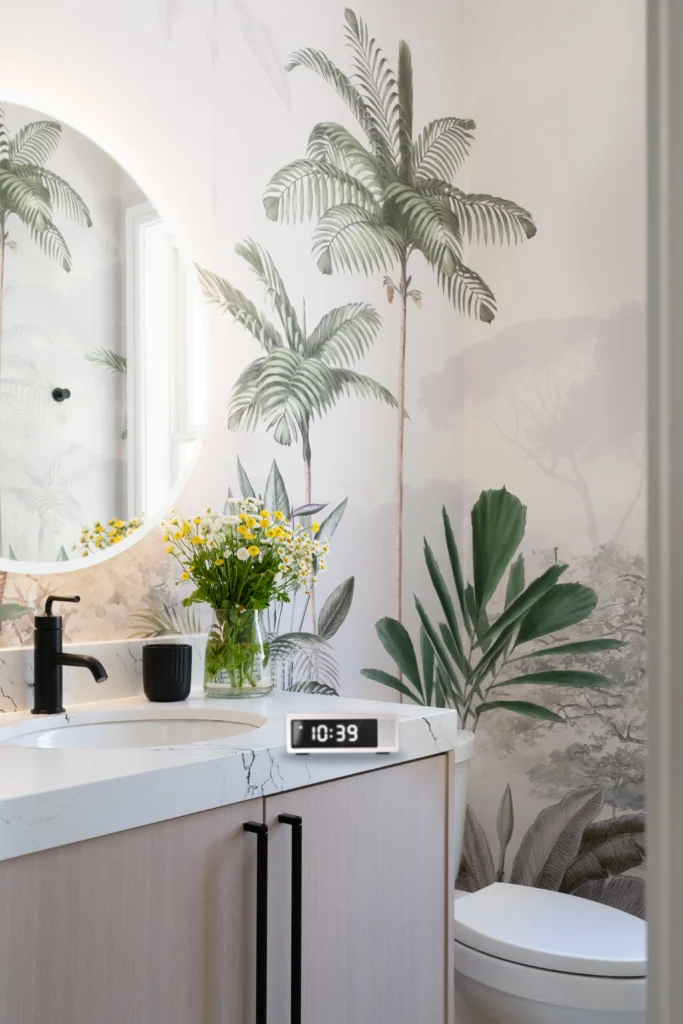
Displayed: 10 h 39 min
